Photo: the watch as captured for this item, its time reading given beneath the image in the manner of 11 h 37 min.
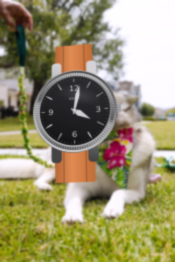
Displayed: 4 h 02 min
